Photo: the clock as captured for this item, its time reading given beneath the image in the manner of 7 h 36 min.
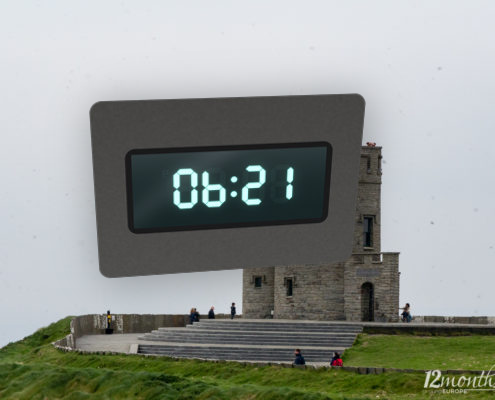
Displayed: 6 h 21 min
